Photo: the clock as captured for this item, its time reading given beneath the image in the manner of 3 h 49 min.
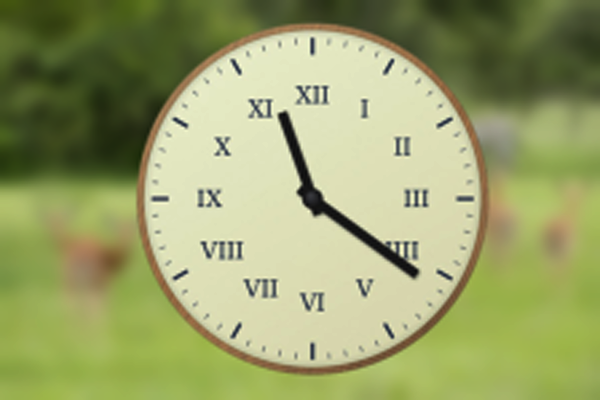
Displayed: 11 h 21 min
